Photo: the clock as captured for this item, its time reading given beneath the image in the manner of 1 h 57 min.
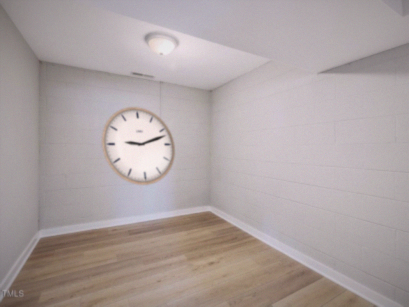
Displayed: 9 h 12 min
